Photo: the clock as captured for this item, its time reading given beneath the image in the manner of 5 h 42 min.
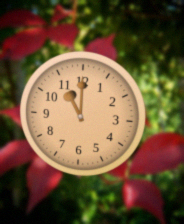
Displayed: 11 h 00 min
